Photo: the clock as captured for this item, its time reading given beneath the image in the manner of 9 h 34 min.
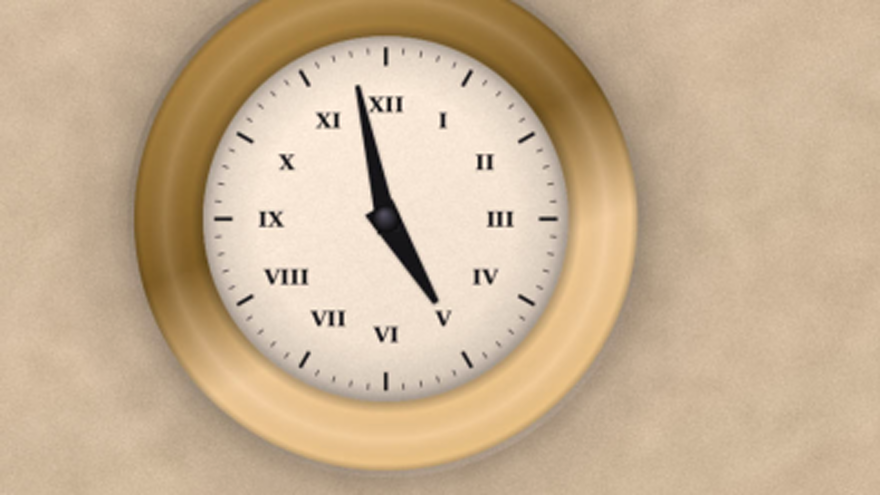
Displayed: 4 h 58 min
